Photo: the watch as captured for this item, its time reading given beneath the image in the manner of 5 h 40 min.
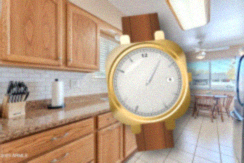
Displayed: 1 h 06 min
